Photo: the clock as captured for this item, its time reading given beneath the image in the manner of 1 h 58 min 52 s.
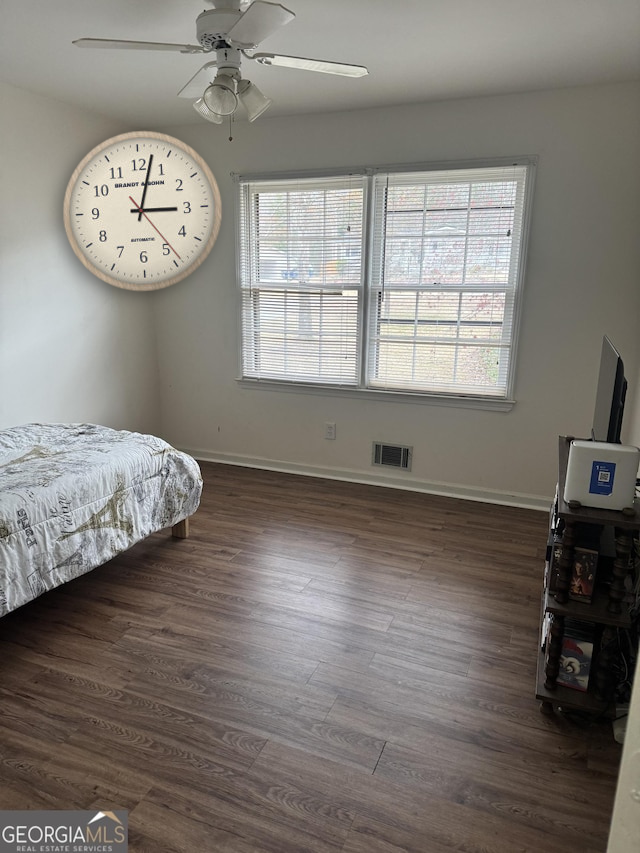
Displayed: 3 h 02 min 24 s
